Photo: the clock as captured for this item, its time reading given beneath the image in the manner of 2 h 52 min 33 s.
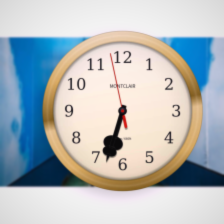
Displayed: 6 h 32 min 58 s
